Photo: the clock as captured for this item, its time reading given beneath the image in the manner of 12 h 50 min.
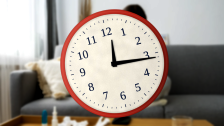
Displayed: 12 h 16 min
